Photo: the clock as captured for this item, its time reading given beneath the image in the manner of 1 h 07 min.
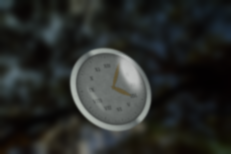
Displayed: 4 h 05 min
